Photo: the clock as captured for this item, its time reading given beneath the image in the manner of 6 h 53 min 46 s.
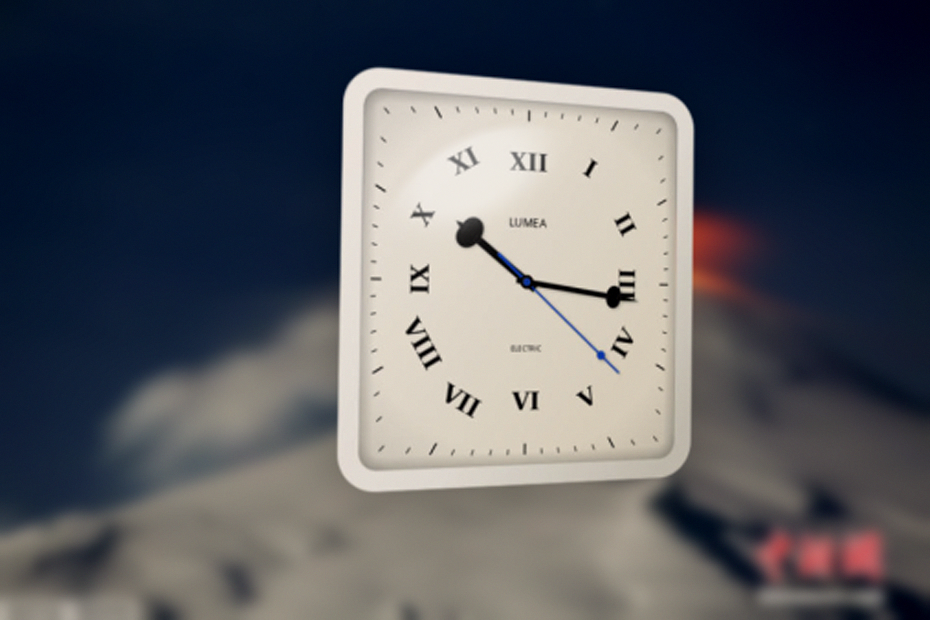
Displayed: 10 h 16 min 22 s
